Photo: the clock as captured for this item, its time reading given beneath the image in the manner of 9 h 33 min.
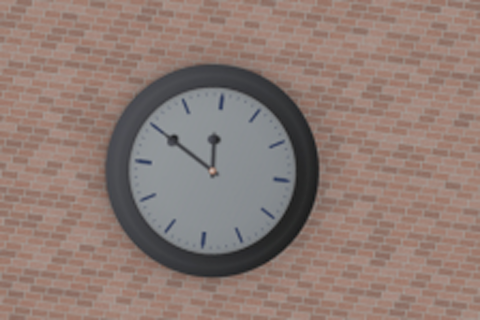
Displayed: 11 h 50 min
